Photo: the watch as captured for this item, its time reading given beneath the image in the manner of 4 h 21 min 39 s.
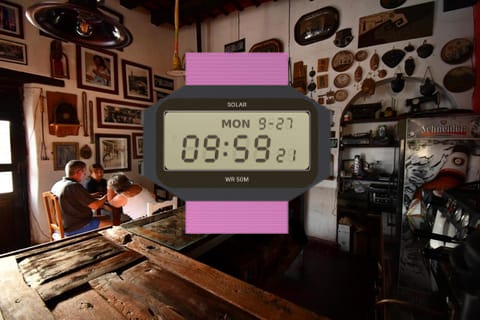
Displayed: 9 h 59 min 21 s
